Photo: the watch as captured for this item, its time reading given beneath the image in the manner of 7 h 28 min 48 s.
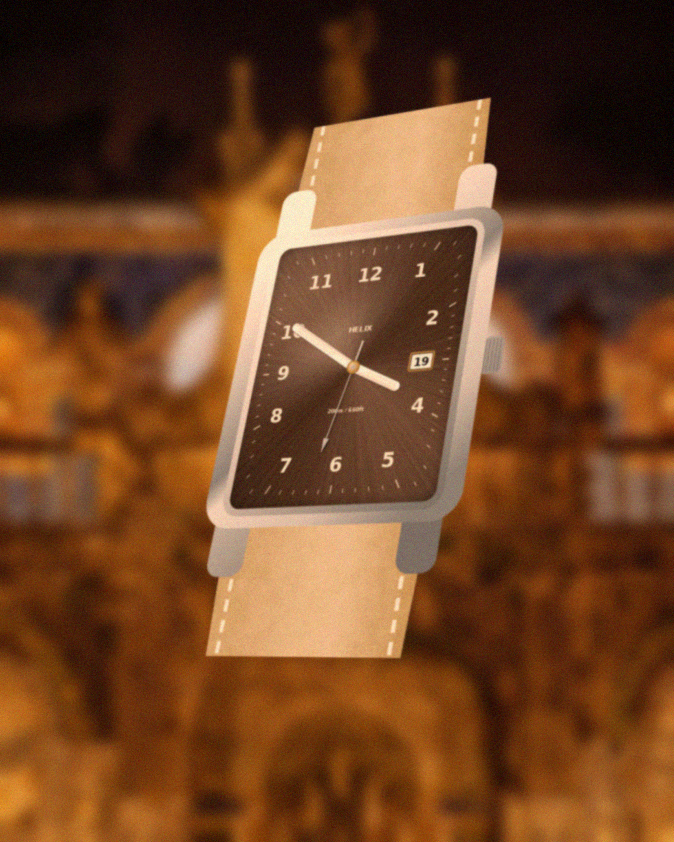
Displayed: 3 h 50 min 32 s
